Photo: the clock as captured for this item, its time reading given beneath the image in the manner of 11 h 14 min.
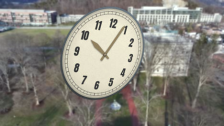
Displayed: 10 h 04 min
